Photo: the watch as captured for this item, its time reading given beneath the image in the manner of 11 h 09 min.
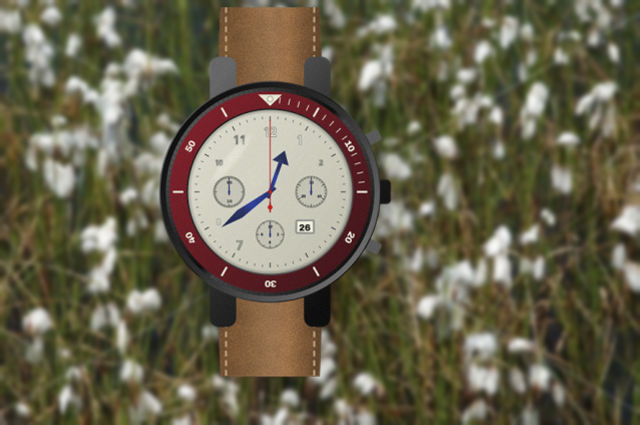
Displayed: 12 h 39 min
